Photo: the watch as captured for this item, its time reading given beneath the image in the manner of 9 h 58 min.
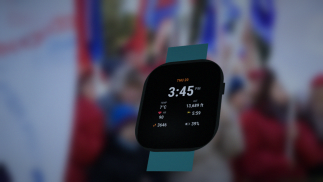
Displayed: 3 h 45 min
